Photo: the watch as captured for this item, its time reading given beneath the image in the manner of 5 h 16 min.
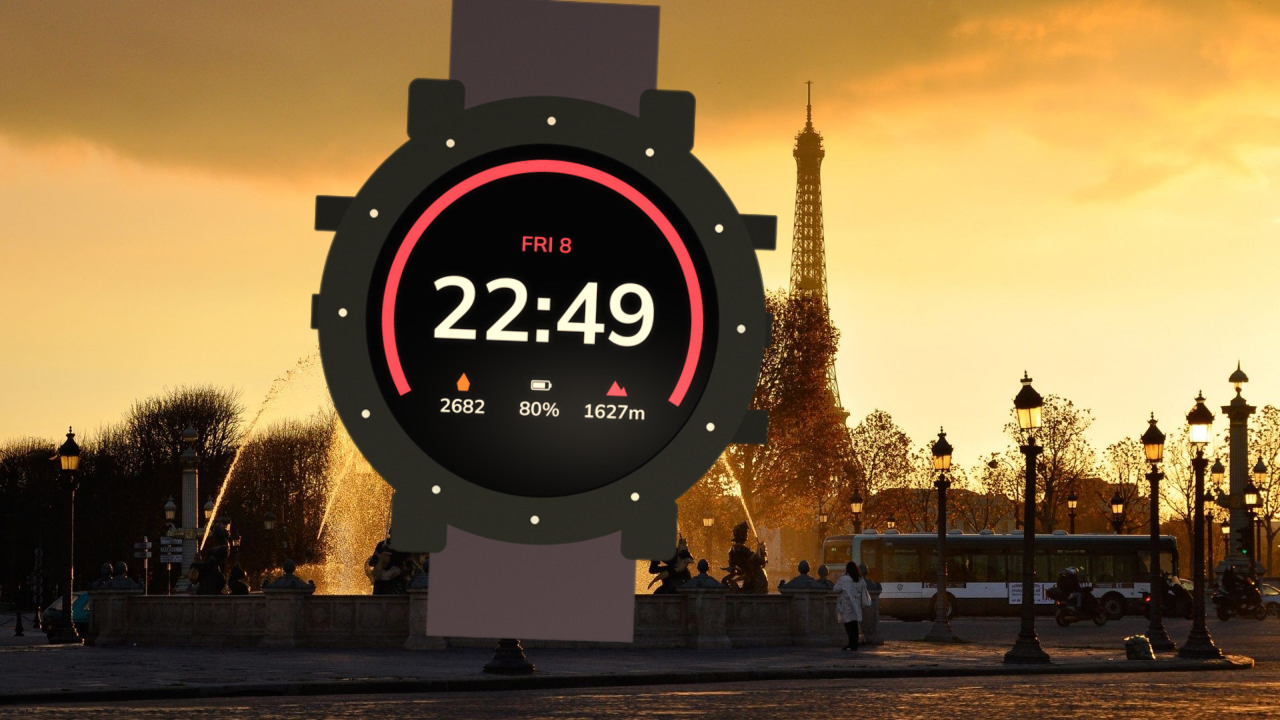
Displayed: 22 h 49 min
